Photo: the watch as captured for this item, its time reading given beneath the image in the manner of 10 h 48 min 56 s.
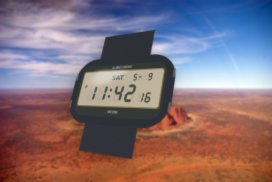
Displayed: 11 h 42 min 16 s
